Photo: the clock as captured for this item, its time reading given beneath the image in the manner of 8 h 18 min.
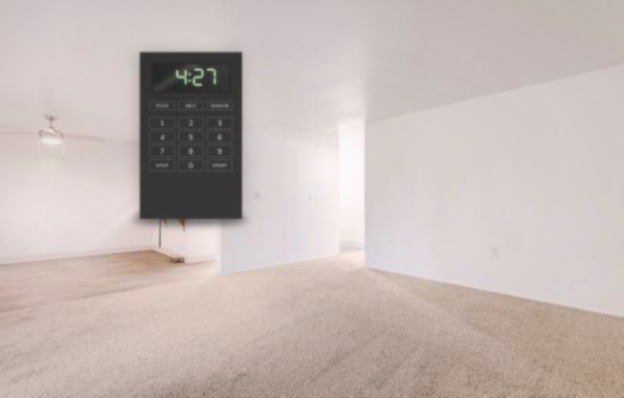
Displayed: 4 h 27 min
